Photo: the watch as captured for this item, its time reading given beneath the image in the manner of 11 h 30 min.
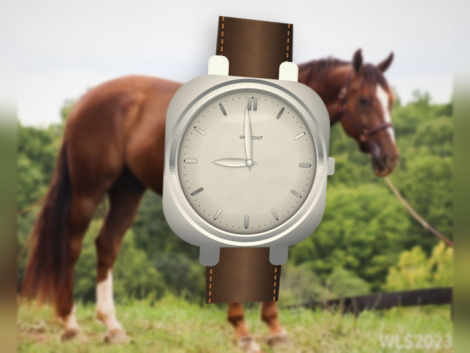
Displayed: 8 h 59 min
